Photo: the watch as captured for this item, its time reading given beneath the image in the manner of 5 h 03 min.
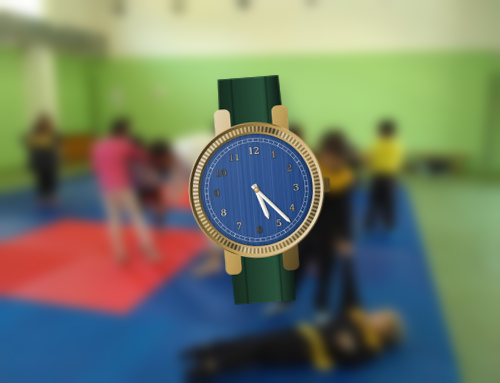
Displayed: 5 h 23 min
